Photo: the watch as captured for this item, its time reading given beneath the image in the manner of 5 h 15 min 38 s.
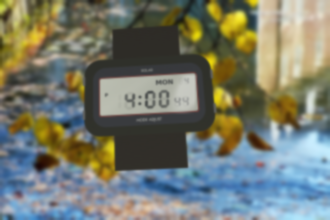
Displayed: 4 h 00 min 44 s
